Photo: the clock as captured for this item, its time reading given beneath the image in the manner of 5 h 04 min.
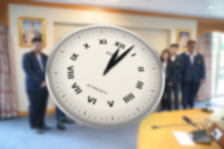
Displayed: 12 h 03 min
